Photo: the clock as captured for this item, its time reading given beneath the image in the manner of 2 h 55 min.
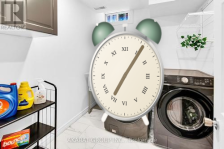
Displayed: 7 h 06 min
